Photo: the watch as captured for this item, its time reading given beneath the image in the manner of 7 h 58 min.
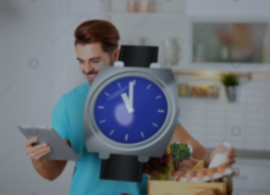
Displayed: 10 h 59 min
